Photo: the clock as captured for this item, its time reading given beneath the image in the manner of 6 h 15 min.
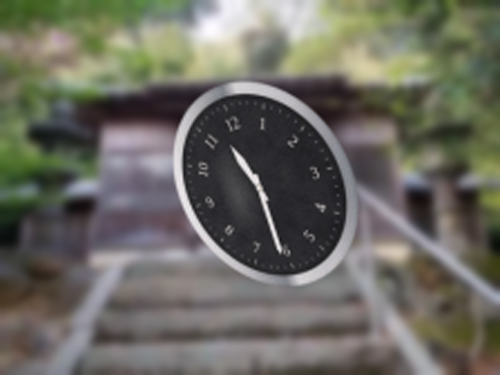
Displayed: 11 h 31 min
